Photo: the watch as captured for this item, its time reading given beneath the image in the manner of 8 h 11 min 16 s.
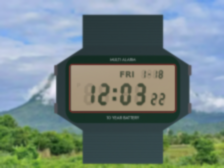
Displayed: 12 h 03 min 22 s
